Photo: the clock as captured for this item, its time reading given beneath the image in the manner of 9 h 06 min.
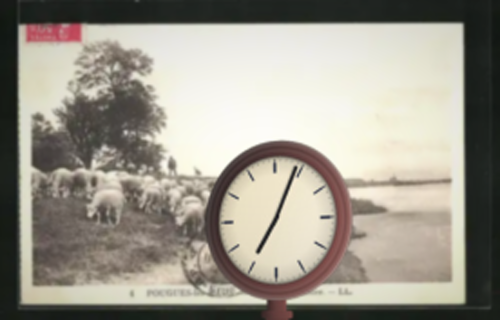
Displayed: 7 h 04 min
